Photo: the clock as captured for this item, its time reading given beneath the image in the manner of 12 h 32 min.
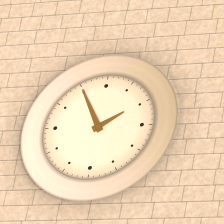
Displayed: 1 h 55 min
